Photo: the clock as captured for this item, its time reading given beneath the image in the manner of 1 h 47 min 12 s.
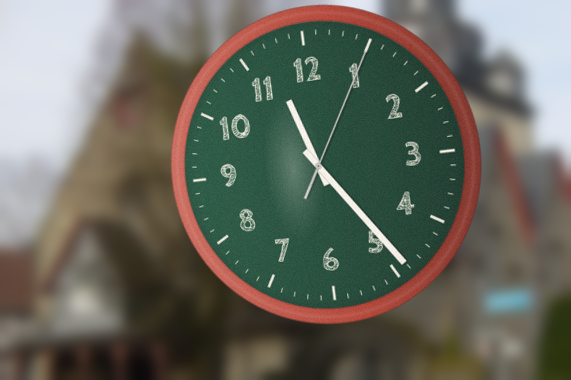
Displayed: 11 h 24 min 05 s
